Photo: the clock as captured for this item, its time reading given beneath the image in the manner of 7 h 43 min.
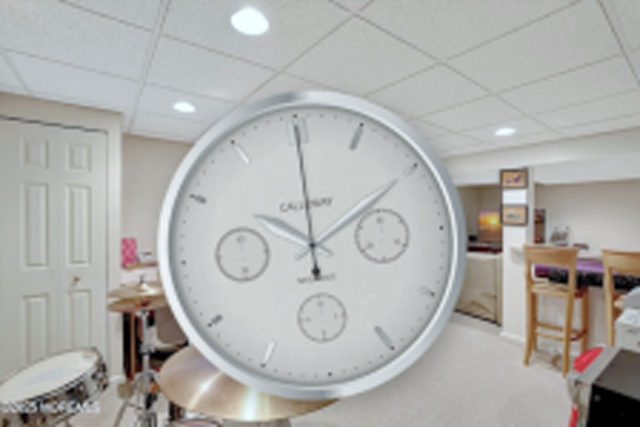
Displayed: 10 h 10 min
